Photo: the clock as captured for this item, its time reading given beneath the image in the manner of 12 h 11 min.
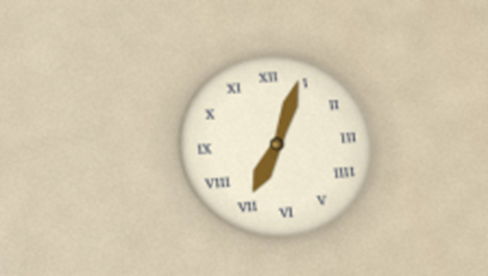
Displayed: 7 h 04 min
